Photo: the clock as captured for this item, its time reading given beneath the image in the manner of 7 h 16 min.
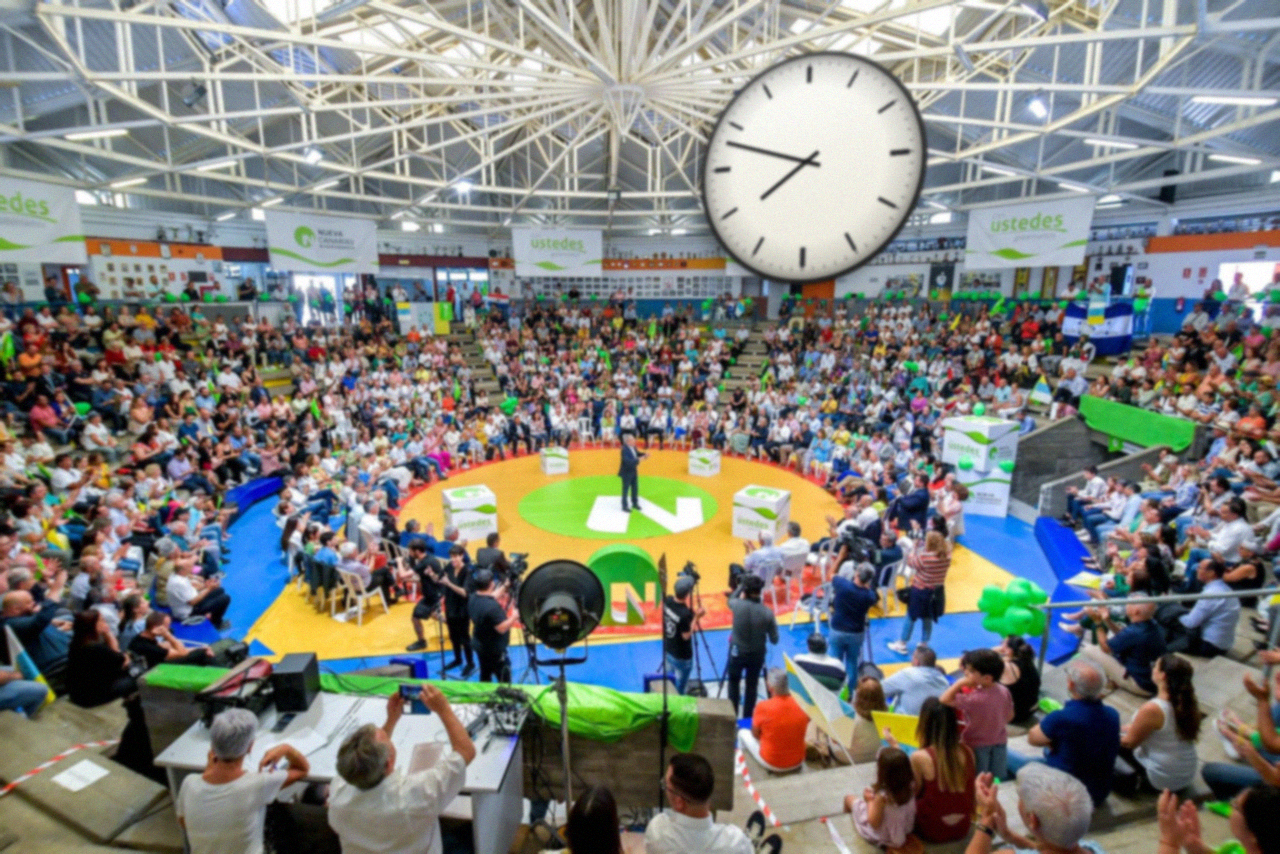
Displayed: 7 h 48 min
